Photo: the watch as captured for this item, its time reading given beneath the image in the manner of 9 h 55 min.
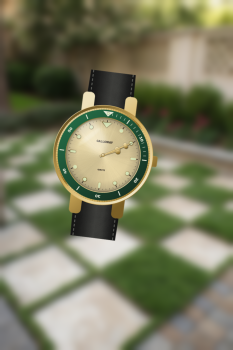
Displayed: 2 h 10 min
